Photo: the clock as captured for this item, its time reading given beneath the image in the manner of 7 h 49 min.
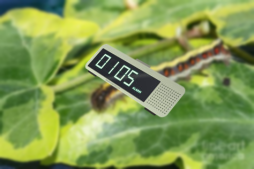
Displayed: 1 h 05 min
